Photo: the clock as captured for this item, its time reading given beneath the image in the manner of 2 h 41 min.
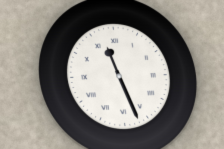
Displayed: 11 h 27 min
